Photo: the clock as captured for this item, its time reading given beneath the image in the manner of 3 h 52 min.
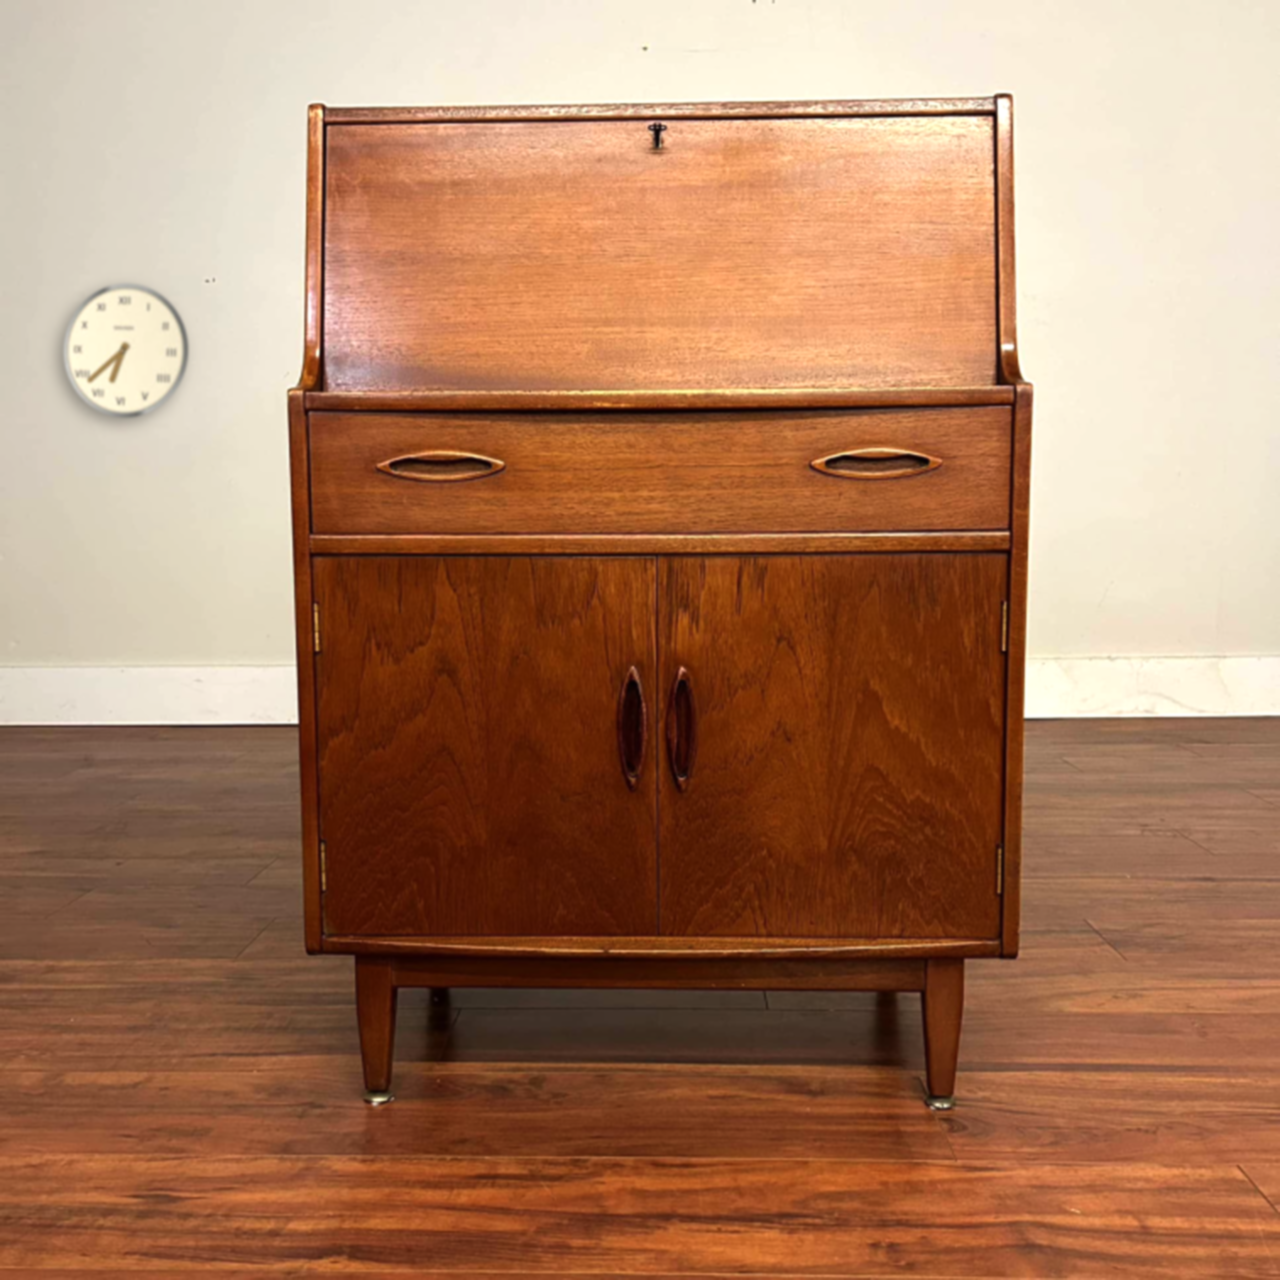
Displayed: 6 h 38 min
